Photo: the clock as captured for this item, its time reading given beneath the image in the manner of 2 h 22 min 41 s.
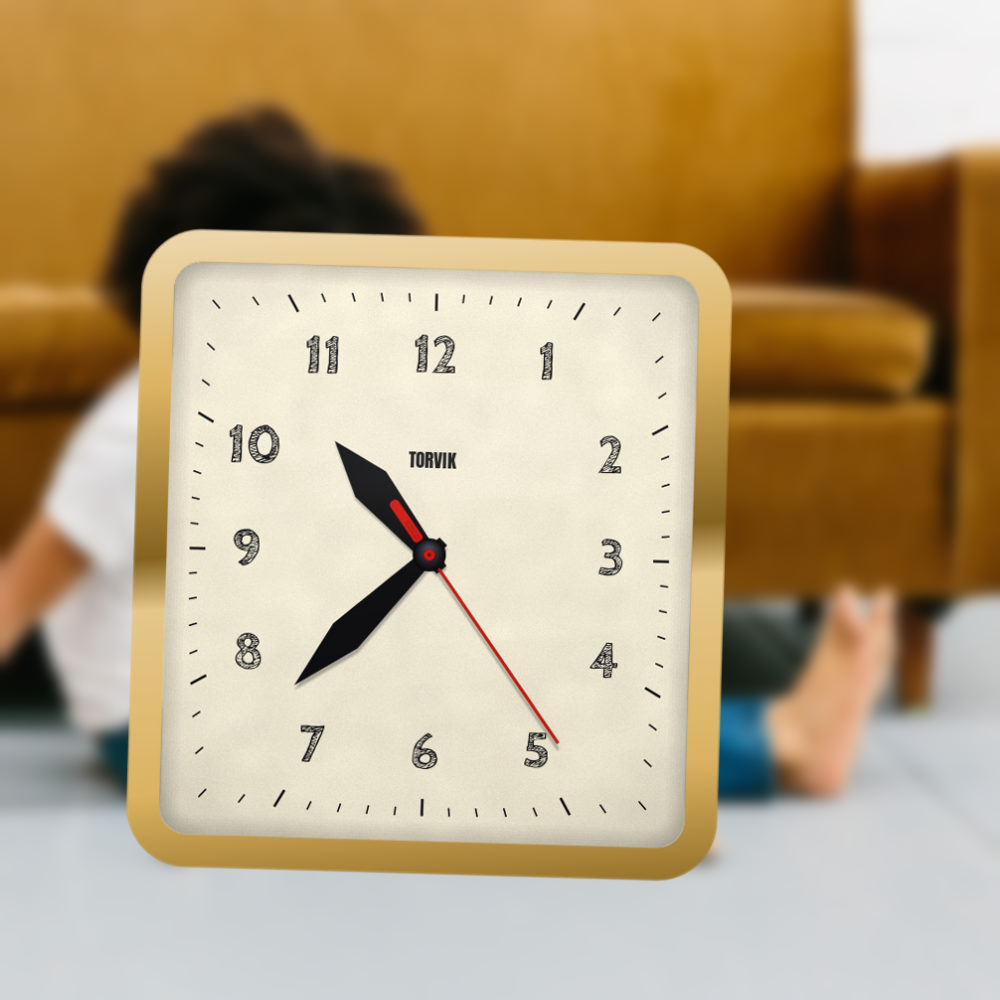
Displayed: 10 h 37 min 24 s
